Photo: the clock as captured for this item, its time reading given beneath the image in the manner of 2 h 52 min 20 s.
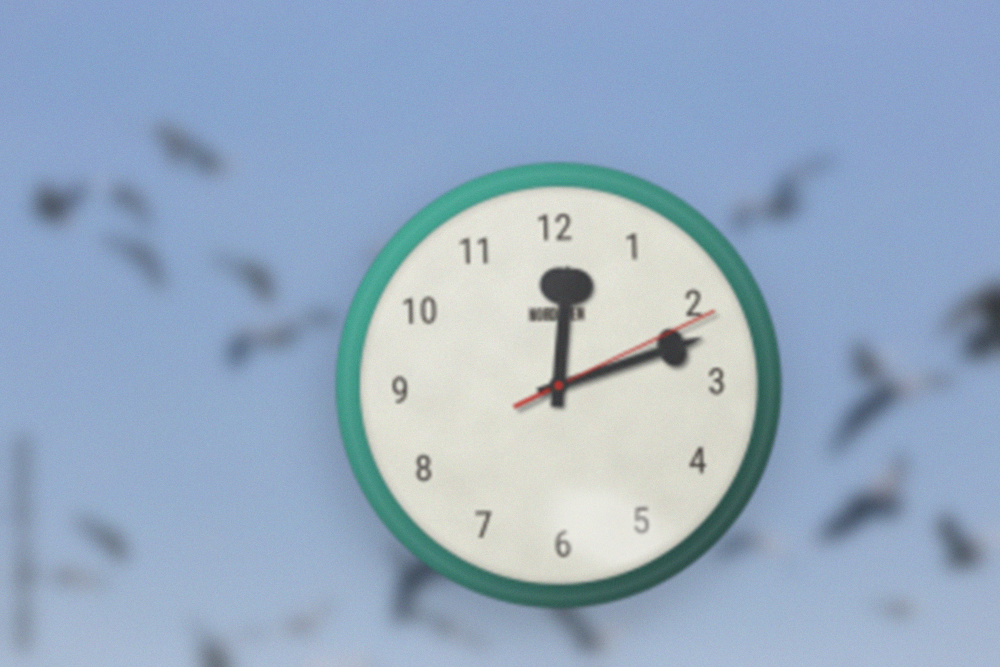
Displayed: 12 h 12 min 11 s
